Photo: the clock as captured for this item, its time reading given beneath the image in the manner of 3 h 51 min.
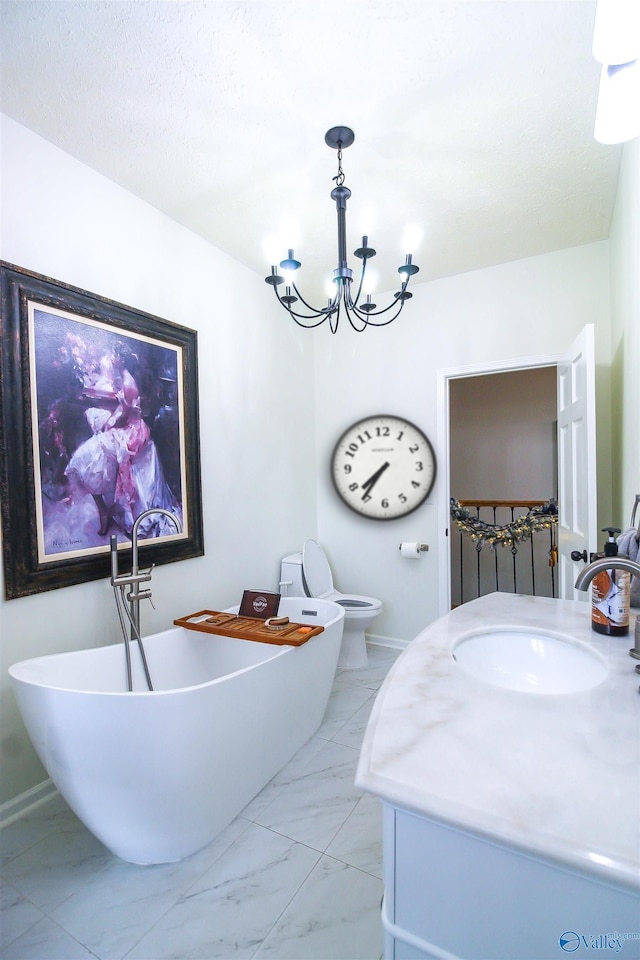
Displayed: 7 h 36 min
